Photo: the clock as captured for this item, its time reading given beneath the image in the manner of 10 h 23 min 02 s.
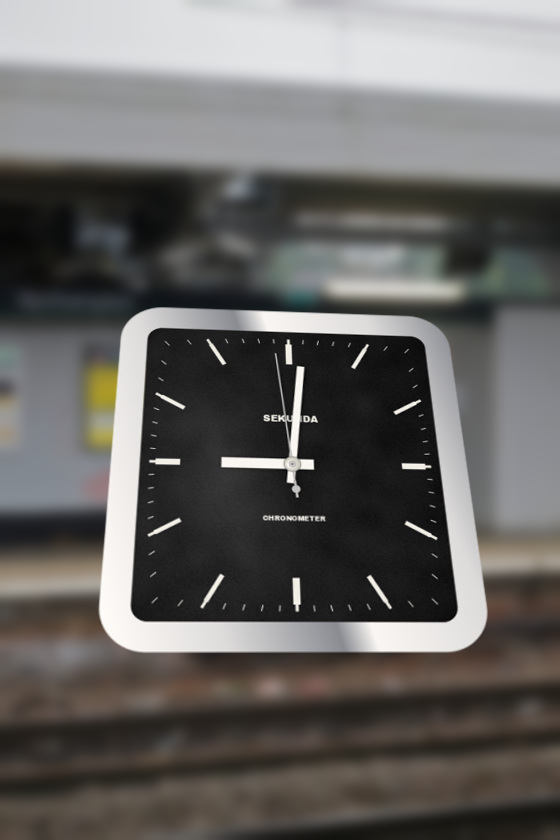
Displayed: 9 h 00 min 59 s
